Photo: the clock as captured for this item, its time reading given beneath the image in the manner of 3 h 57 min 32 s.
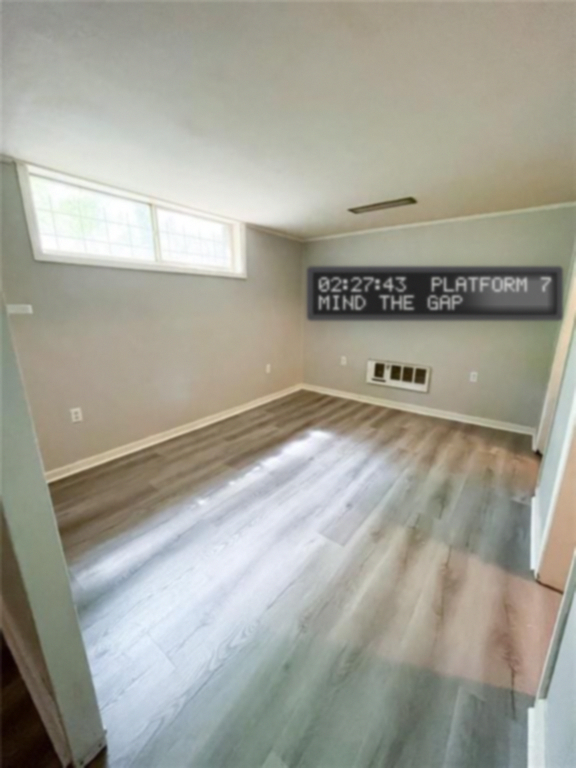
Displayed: 2 h 27 min 43 s
